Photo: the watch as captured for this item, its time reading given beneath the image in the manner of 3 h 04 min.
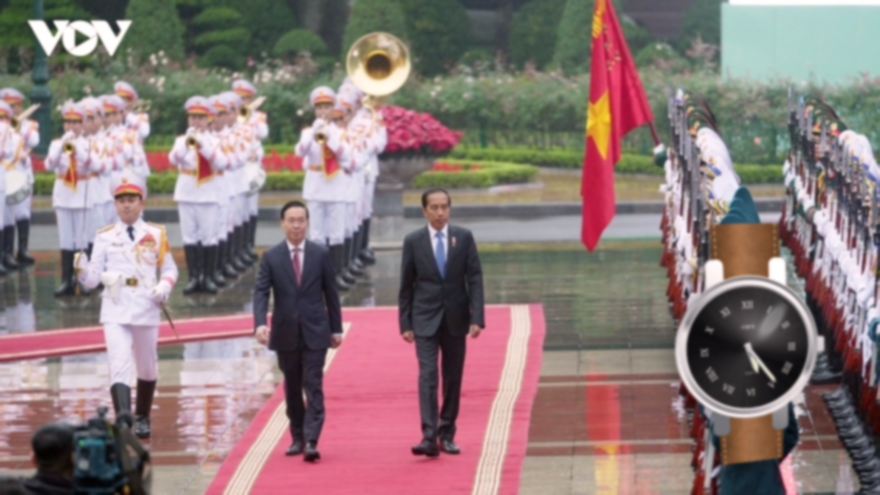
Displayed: 5 h 24 min
